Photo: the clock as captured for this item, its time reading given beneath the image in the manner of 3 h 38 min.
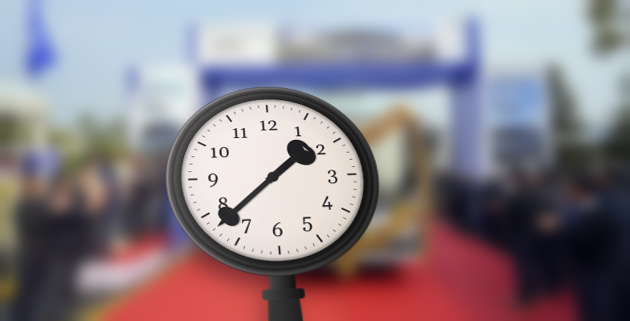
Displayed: 1 h 38 min
